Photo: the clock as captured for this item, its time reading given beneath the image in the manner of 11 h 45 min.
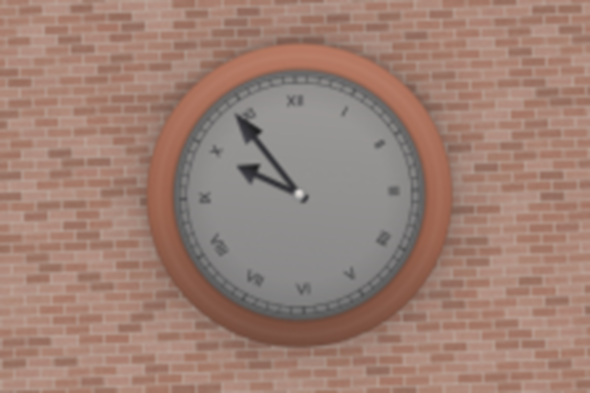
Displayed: 9 h 54 min
